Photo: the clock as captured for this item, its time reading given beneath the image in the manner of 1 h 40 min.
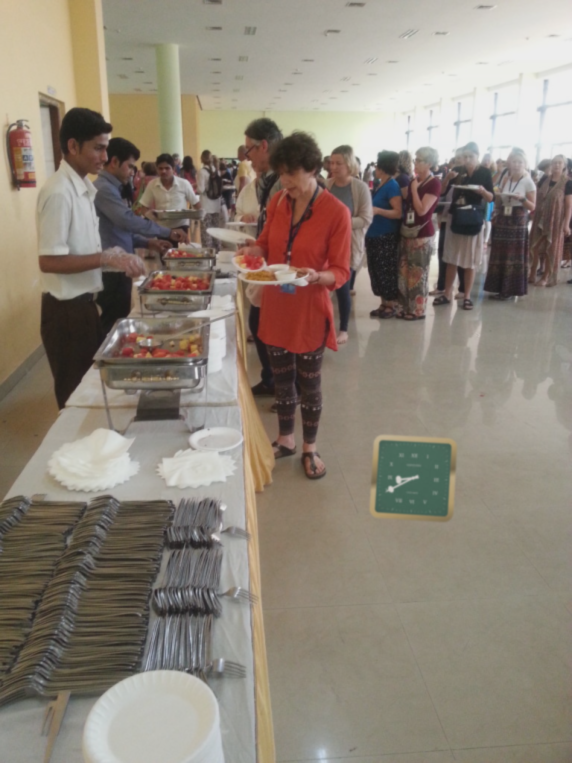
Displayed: 8 h 40 min
